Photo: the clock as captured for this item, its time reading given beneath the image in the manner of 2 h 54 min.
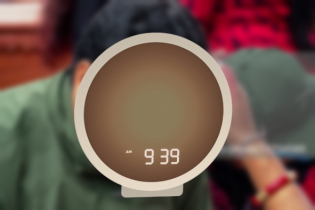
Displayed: 9 h 39 min
